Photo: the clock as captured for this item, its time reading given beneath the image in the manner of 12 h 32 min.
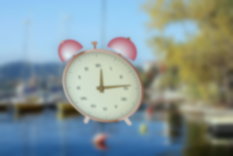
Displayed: 12 h 14 min
